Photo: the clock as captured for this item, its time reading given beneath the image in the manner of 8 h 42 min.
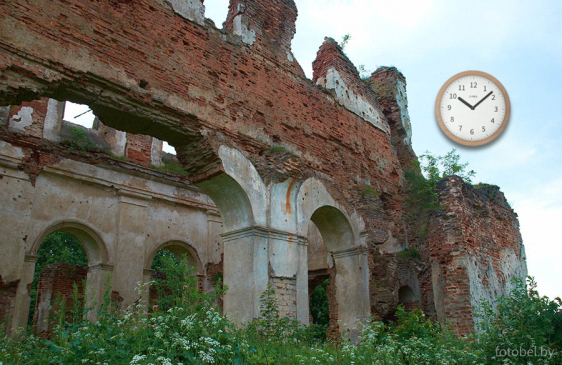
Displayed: 10 h 08 min
